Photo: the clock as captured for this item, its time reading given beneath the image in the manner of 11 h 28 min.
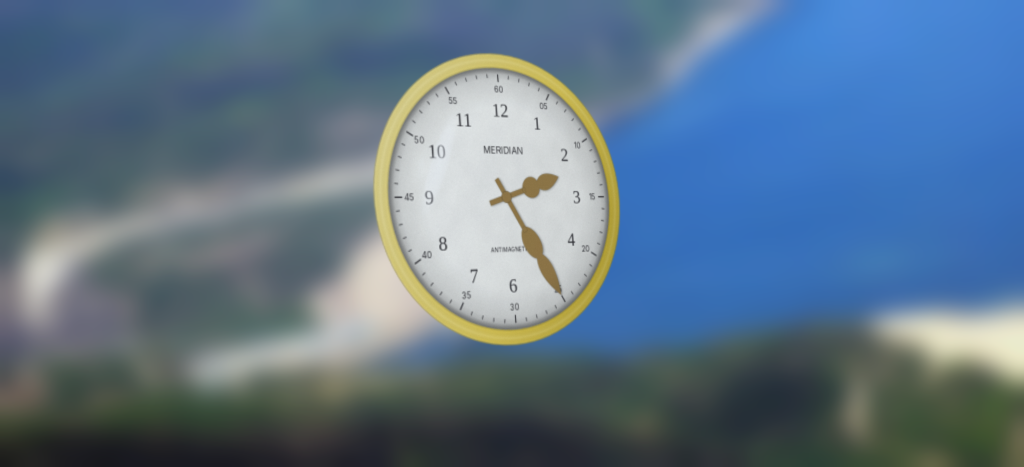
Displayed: 2 h 25 min
